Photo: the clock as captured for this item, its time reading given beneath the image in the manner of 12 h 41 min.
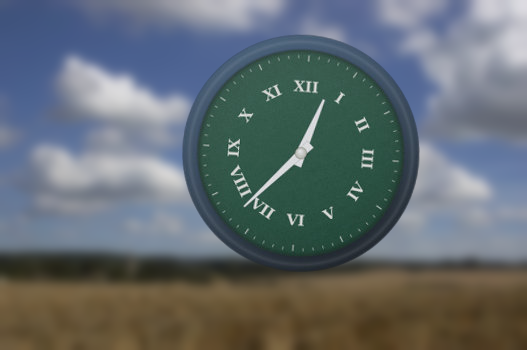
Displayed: 12 h 37 min
